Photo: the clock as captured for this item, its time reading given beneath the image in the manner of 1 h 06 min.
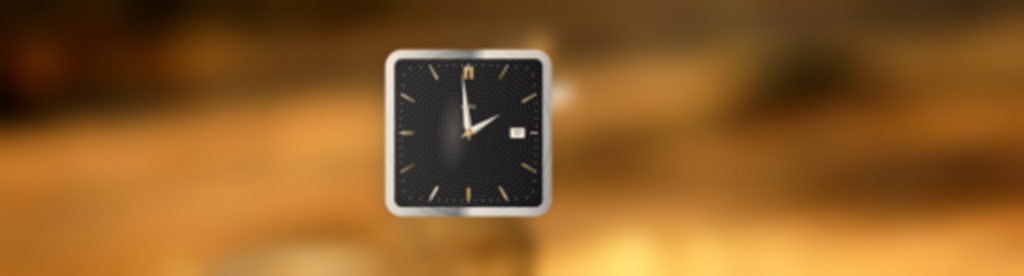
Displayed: 1 h 59 min
